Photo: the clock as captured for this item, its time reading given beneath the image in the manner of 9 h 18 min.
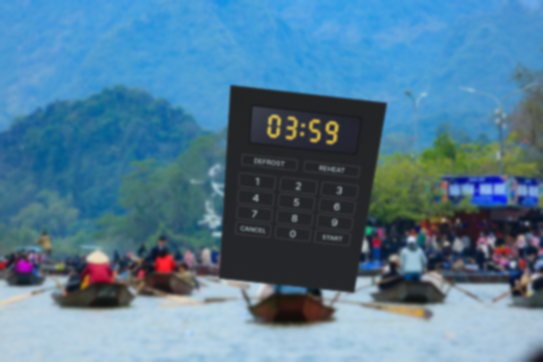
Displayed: 3 h 59 min
